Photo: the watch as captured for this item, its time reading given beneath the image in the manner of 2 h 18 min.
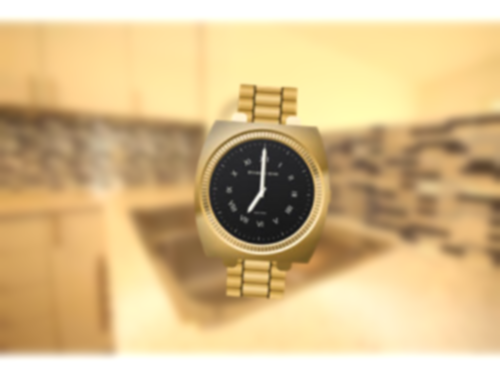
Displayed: 7 h 00 min
